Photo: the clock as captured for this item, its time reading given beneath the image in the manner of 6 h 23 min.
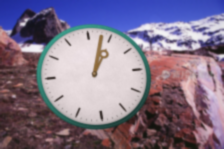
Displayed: 1 h 03 min
